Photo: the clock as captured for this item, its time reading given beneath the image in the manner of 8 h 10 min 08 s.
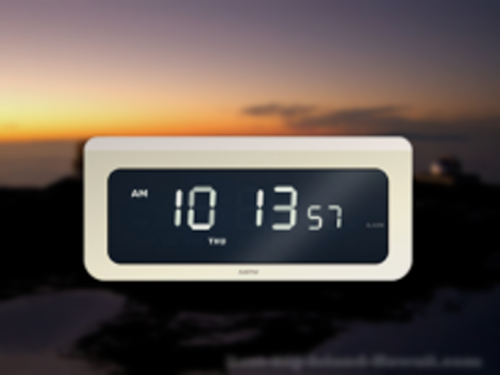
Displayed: 10 h 13 min 57 s
